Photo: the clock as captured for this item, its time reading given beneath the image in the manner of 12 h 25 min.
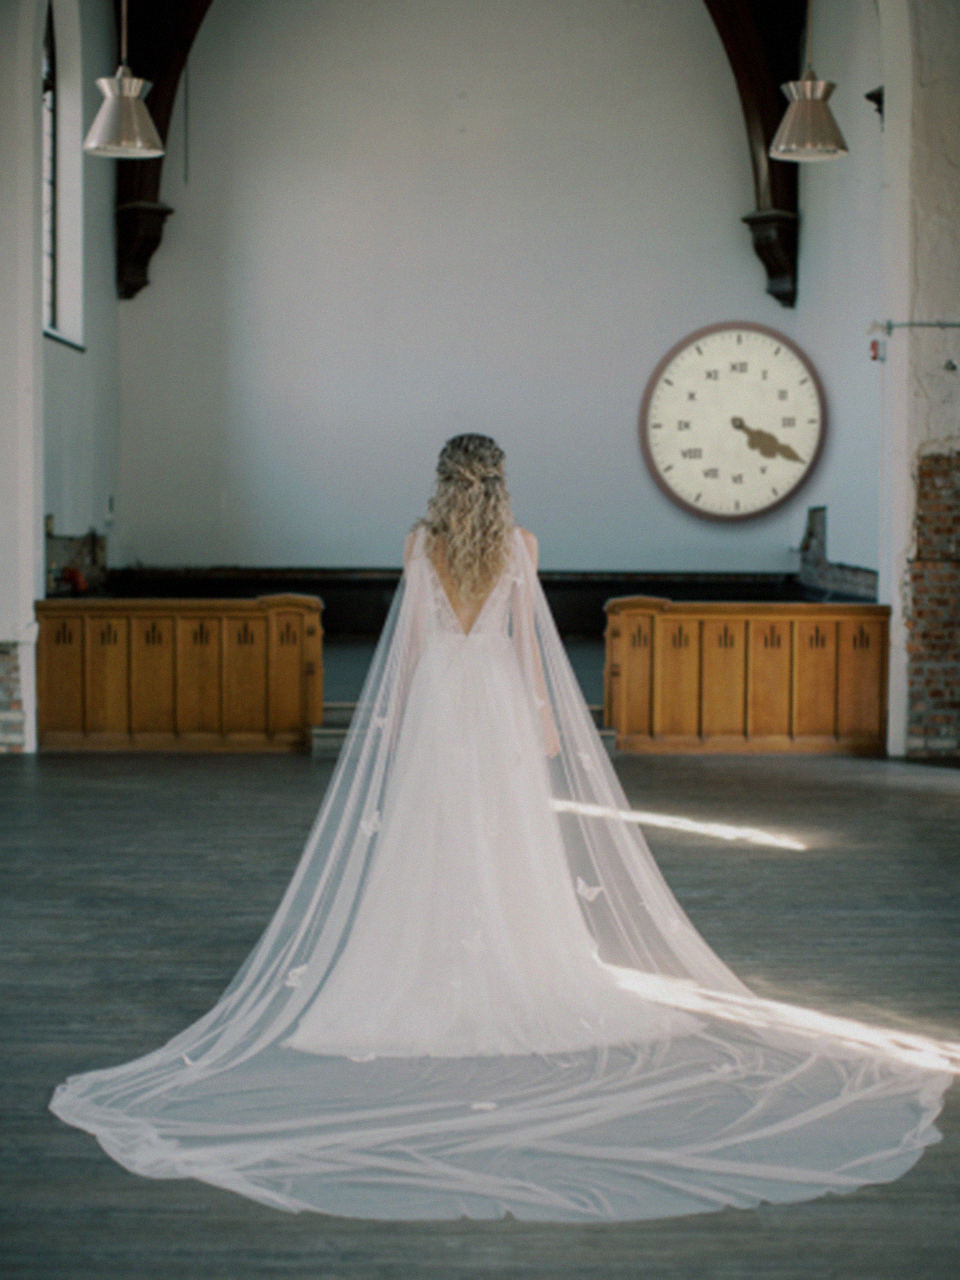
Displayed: 4 h 20 min
